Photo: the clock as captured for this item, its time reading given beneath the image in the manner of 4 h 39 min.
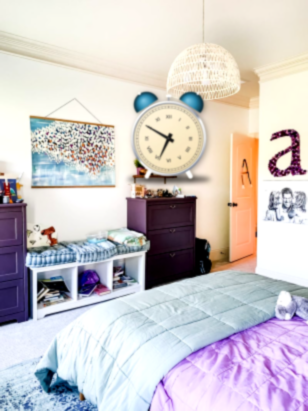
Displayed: 6 h 50 min
